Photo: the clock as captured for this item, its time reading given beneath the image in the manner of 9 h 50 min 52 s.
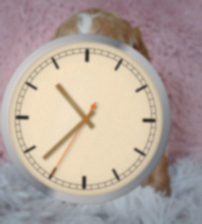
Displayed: 10 h 37 min 35 s
